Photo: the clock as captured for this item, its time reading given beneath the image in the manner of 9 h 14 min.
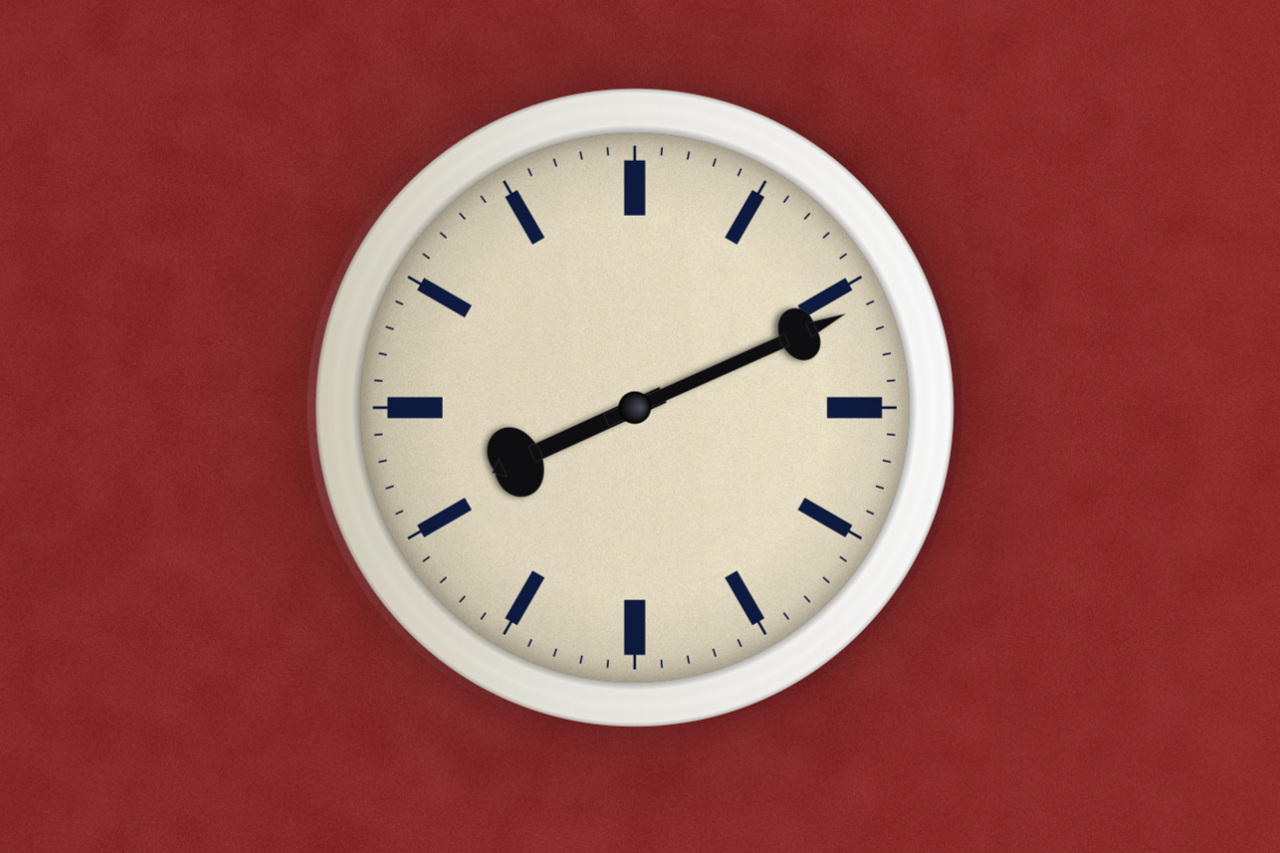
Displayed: 8 h 11 min
